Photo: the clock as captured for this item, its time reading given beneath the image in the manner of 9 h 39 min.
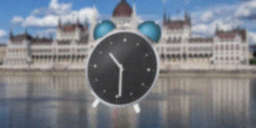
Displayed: 10 h 29 min
